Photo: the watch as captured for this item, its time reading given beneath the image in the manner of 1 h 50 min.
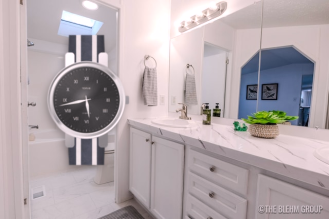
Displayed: 5 h 43 min
